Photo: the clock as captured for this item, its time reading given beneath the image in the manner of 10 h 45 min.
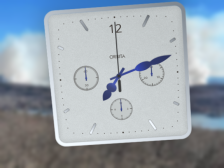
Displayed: 7 h 12 min
